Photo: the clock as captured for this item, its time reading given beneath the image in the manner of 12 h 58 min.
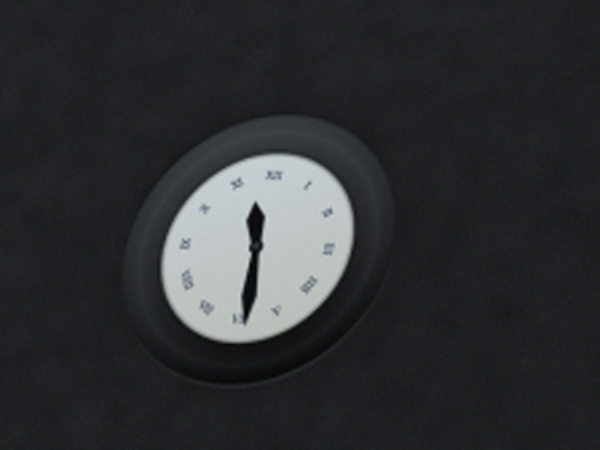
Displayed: 11 h 29 min
